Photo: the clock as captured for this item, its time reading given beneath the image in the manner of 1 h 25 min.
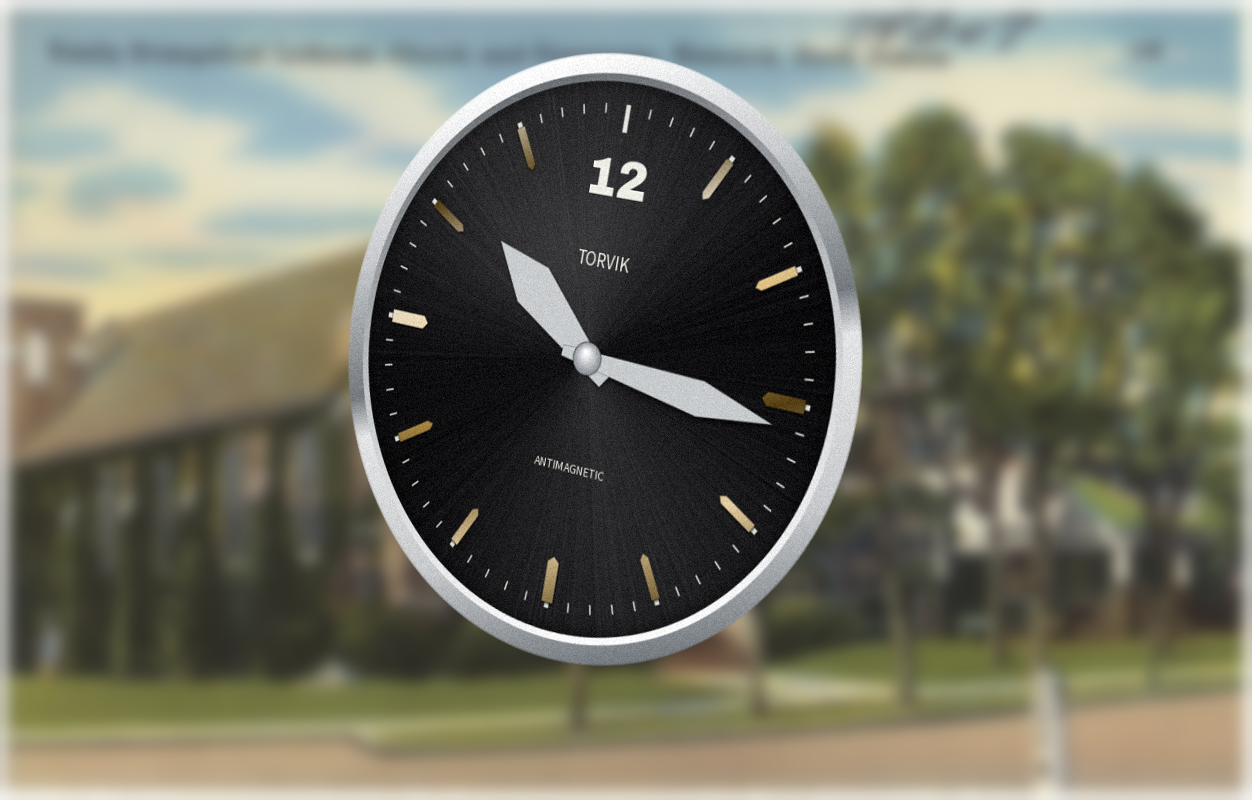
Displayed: 10 h 16 min
